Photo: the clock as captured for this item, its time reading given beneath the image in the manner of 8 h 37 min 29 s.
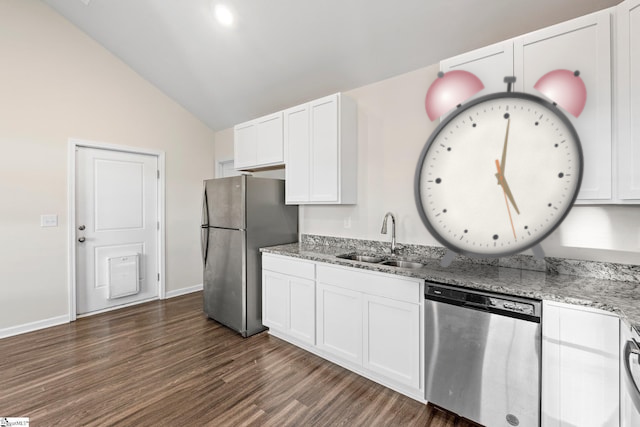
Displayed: 5 h 00 min 27 s
